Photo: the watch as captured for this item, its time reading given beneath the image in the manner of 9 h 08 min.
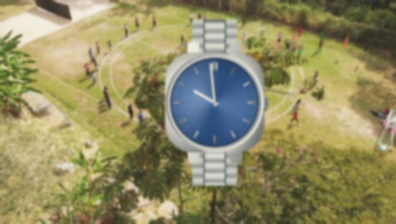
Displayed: 9 h 59 min
